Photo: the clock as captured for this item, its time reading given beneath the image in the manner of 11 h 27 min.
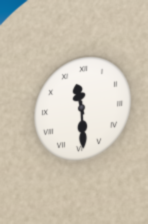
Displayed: 11 h 29 min
